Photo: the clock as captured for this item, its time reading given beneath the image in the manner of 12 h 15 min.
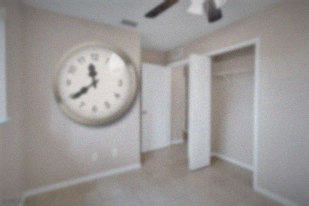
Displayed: 11 h 39 min
